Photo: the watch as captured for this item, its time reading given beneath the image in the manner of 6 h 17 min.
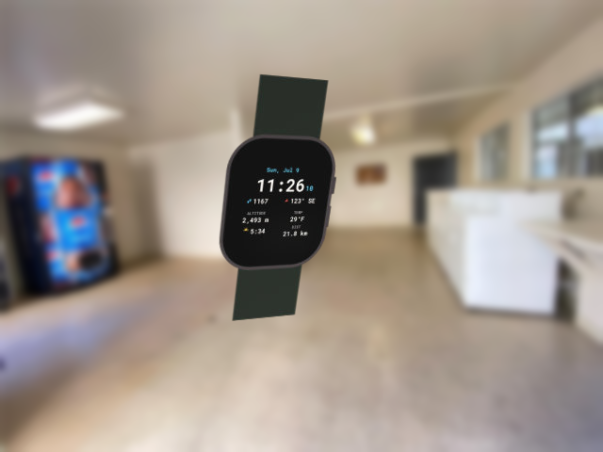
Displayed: 11 h 26 min
